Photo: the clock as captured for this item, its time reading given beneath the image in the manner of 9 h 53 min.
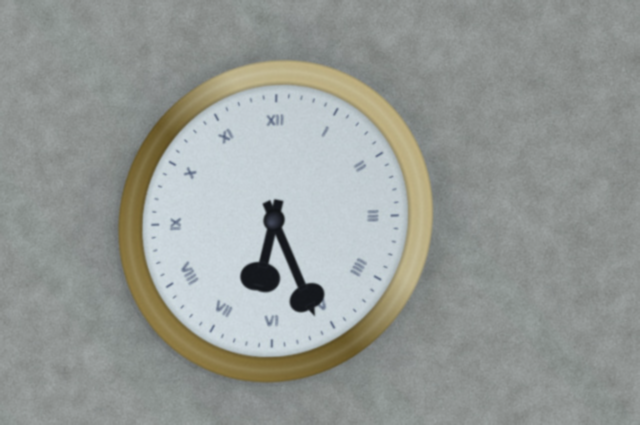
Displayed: 6 h 26 min
